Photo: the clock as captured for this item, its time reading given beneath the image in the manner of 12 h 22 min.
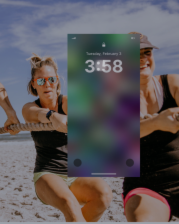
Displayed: 3 h 58 min
